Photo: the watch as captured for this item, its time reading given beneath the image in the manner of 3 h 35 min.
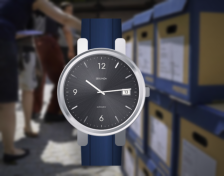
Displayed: 10 h 14 min
